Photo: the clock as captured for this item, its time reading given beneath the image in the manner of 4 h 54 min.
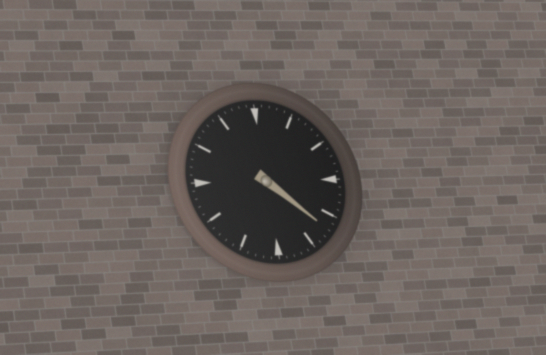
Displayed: 4 h 22 min
